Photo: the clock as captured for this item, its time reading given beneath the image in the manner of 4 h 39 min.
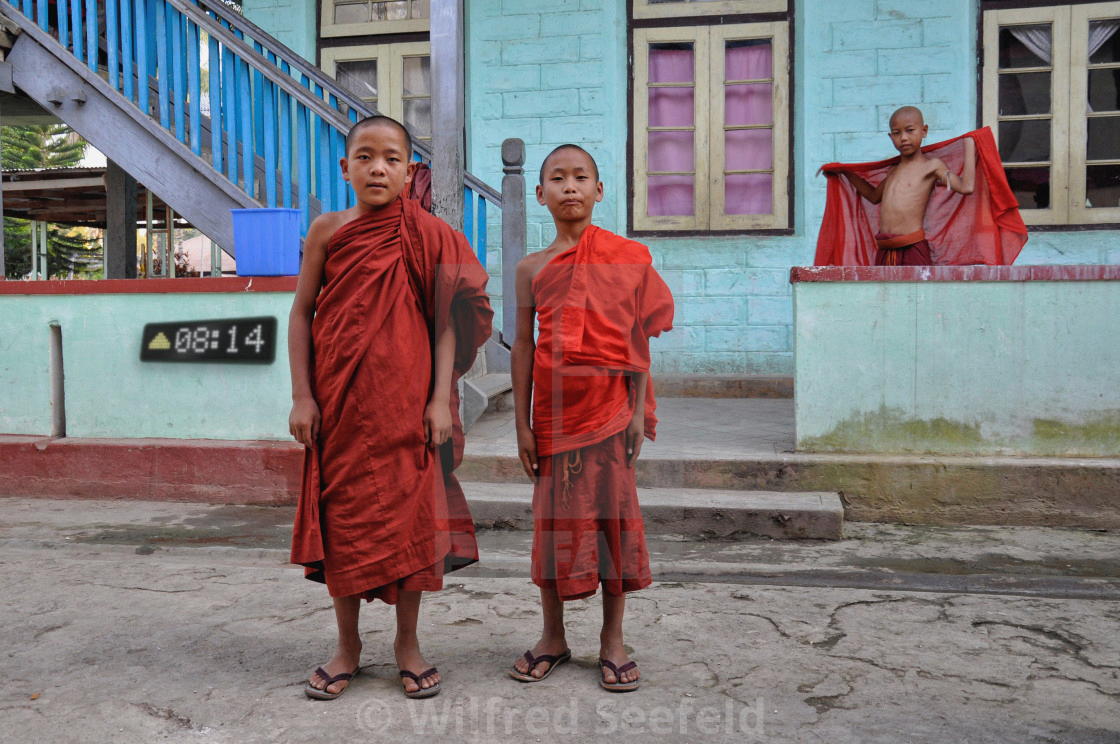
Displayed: 8 h 14 min
